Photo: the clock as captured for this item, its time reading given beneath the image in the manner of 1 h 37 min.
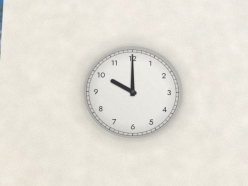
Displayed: 10 h 00 min
